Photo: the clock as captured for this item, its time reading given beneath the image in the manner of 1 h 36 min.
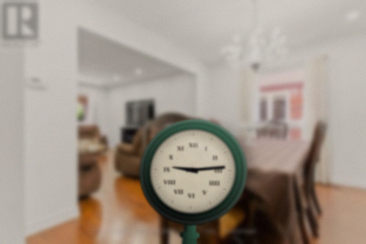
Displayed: 9 h 14 min
